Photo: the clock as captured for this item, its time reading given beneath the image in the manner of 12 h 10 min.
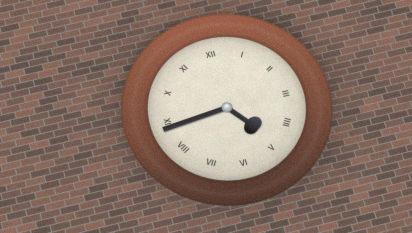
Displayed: 4 h 44 min
